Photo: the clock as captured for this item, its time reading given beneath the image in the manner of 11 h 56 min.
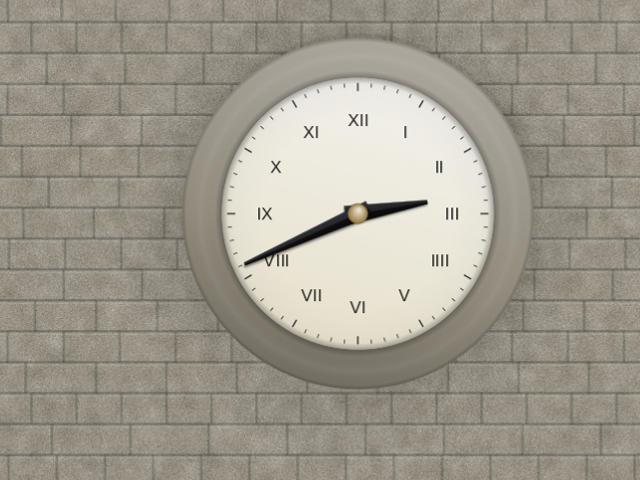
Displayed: 2 h 41 min
